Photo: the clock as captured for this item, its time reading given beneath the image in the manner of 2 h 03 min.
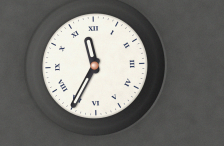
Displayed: 11 h 35 min
